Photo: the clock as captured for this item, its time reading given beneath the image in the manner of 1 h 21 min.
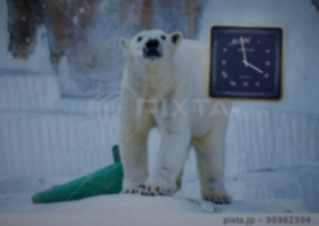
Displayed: 3 h 58 min
